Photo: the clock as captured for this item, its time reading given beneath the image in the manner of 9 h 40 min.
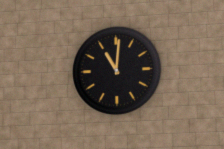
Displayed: 11 h 01 min
